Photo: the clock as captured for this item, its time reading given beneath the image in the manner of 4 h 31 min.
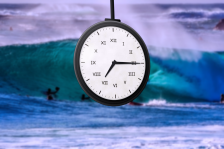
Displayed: 7 h 15 min
